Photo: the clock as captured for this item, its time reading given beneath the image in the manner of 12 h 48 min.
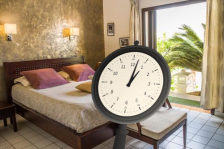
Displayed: 1 h 02 min
